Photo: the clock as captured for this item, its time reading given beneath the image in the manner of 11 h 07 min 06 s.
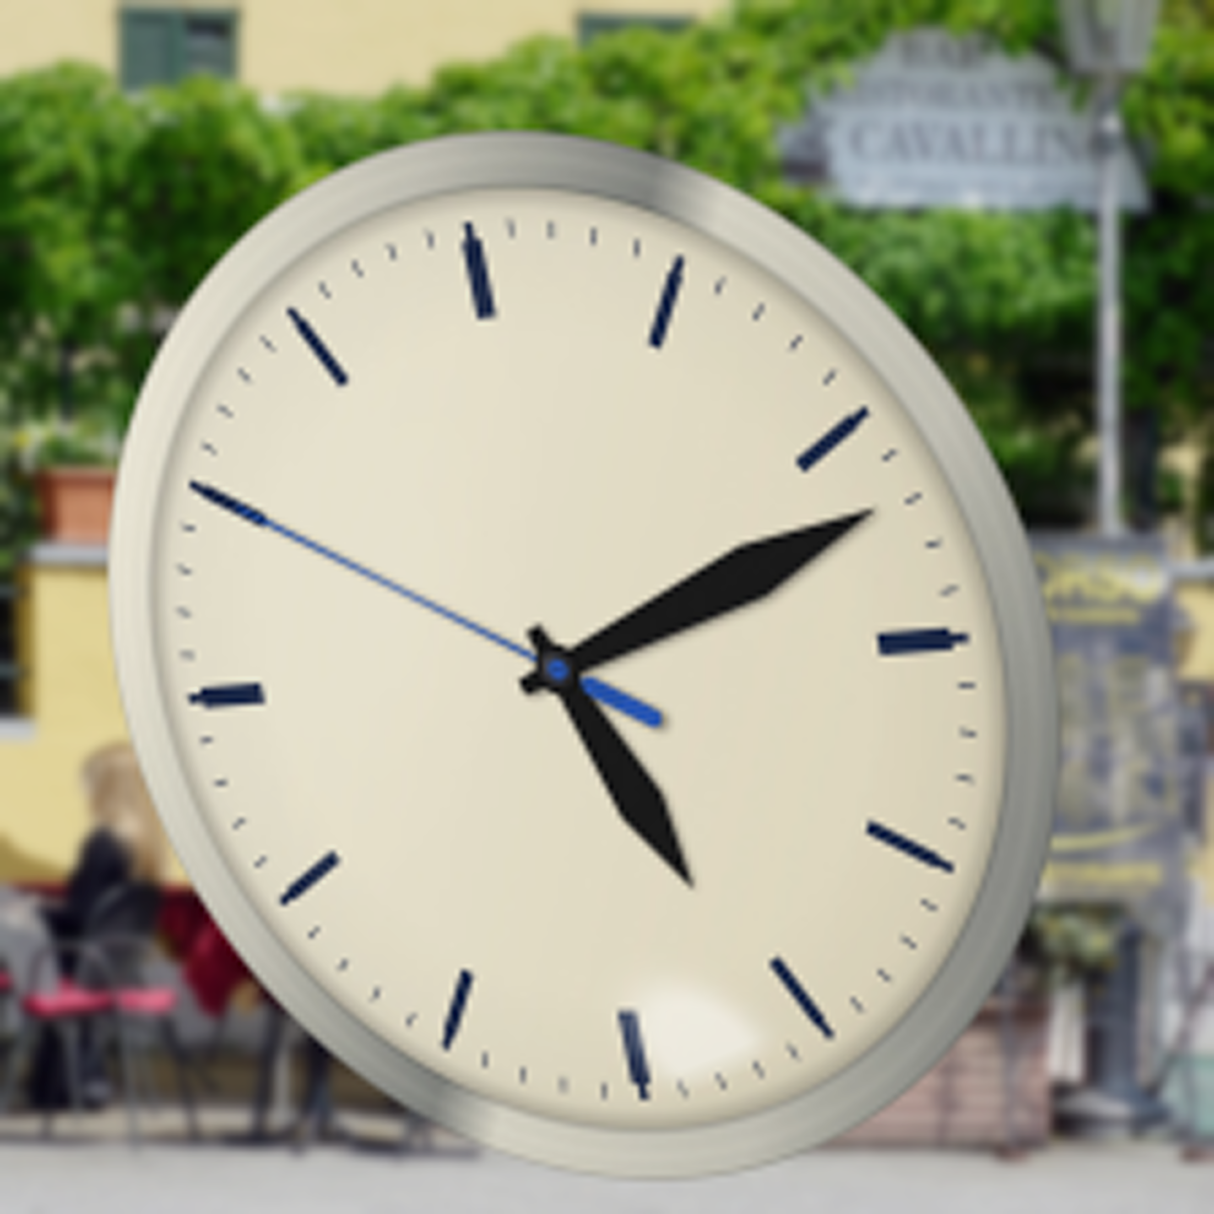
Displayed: 5 h 11 min 50 s
